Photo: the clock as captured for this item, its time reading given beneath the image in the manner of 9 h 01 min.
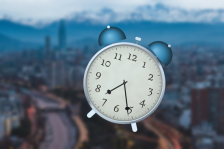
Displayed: 7 h 26 min
